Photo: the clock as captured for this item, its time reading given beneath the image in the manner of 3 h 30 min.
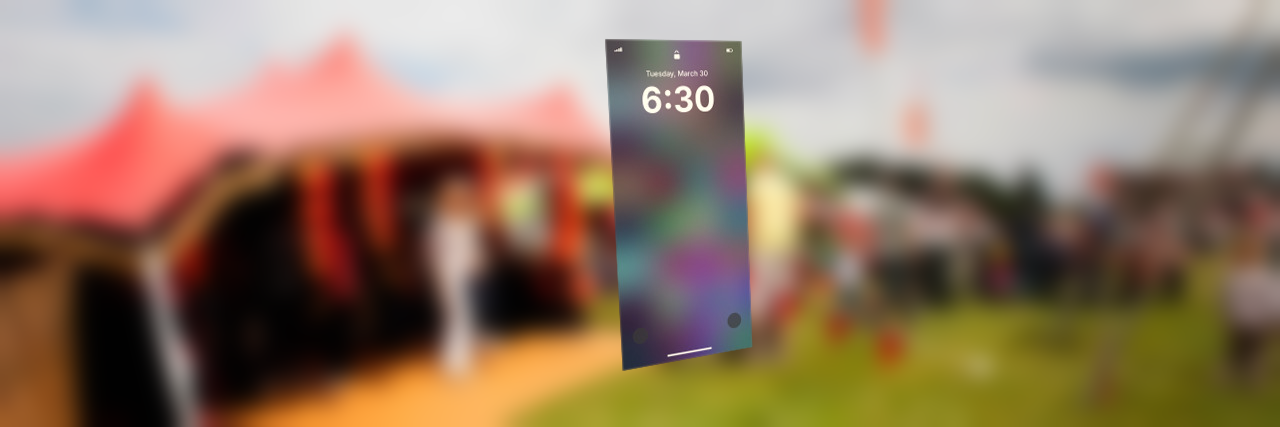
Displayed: 6 h 30 min
